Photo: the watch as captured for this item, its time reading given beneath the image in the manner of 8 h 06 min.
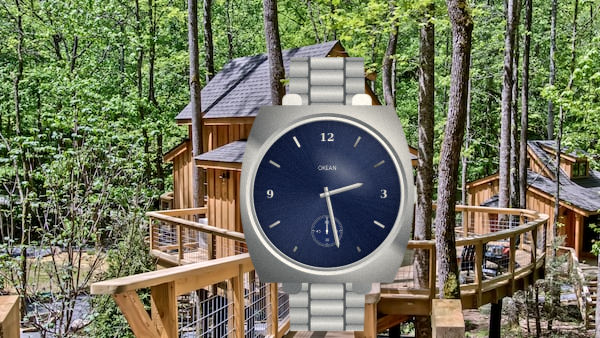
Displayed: 2 h 28 min
